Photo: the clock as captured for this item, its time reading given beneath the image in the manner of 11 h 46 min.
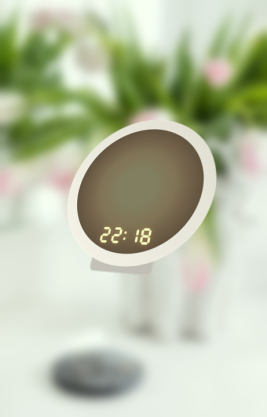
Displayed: 22 h 18 min
